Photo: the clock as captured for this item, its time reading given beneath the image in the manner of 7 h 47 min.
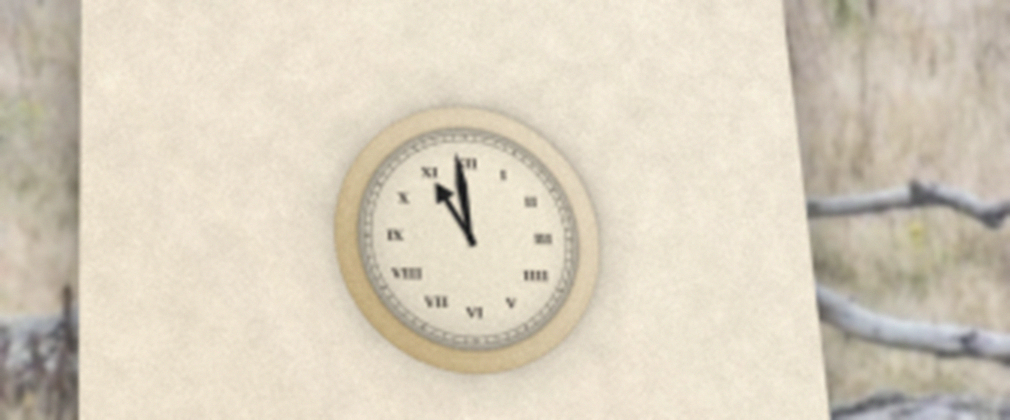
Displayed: 10 h 59 min
